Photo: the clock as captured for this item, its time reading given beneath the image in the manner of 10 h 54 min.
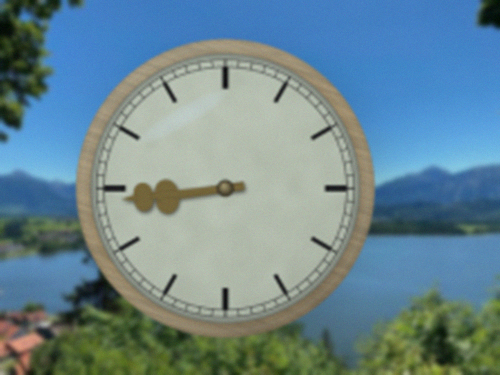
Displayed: 8 h 44 min
